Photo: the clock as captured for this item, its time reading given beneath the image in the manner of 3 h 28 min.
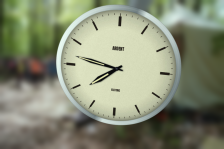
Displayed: 7 h 47 min
